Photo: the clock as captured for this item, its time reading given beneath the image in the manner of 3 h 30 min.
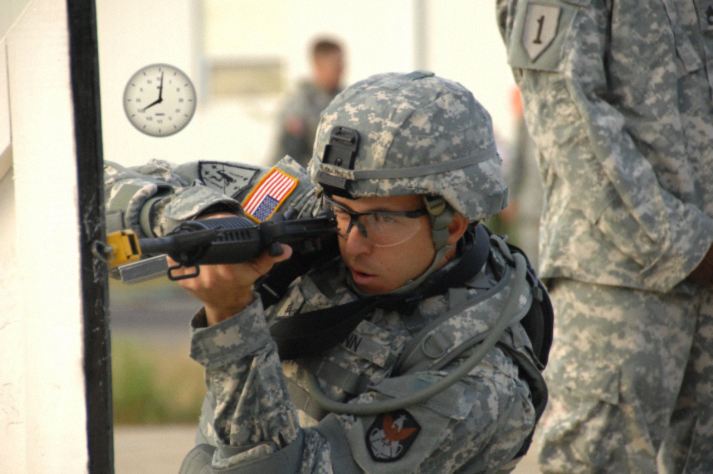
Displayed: 8 h 01 min
